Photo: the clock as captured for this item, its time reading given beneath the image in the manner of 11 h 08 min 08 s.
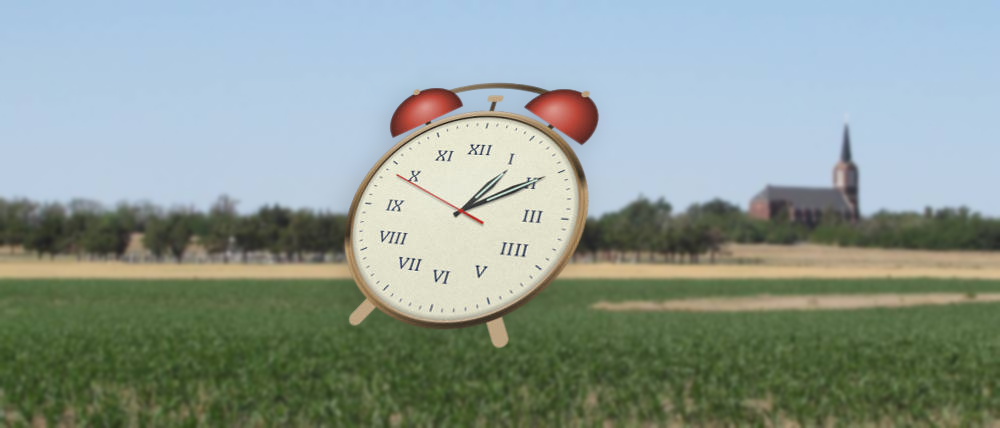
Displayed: 1 h 09 min 49 s
